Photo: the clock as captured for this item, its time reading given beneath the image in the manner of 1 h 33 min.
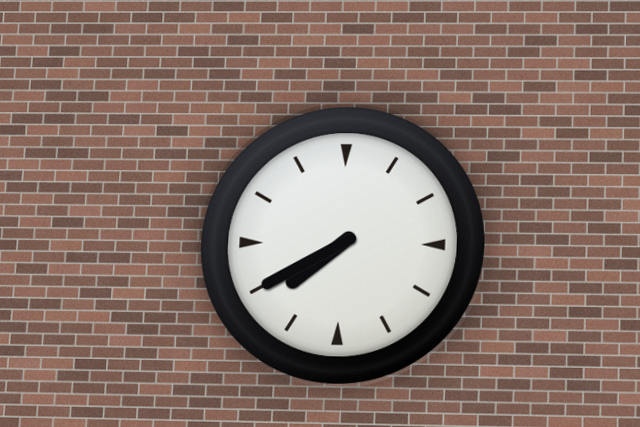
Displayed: 7 h 40 min
